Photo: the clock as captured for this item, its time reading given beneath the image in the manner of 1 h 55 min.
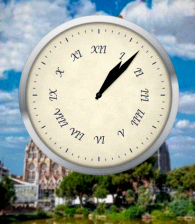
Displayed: 1 h 07 min
